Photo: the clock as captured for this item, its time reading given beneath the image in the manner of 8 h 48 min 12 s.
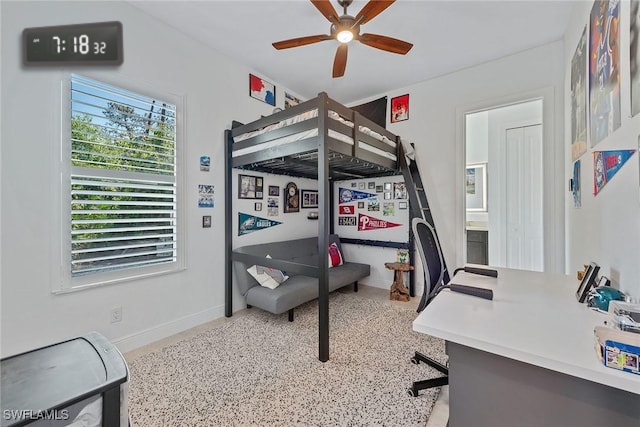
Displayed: 7 h 18 min 32 s
